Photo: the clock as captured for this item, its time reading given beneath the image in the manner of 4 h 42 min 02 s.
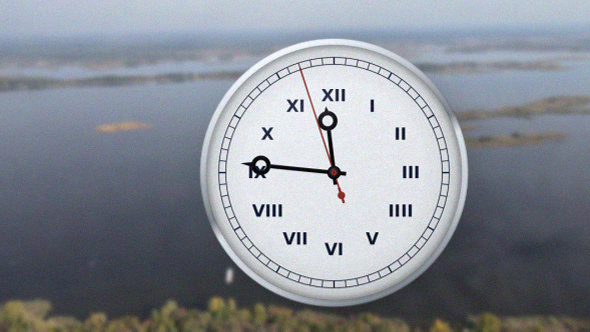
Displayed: 11 h 45 min 57 s
